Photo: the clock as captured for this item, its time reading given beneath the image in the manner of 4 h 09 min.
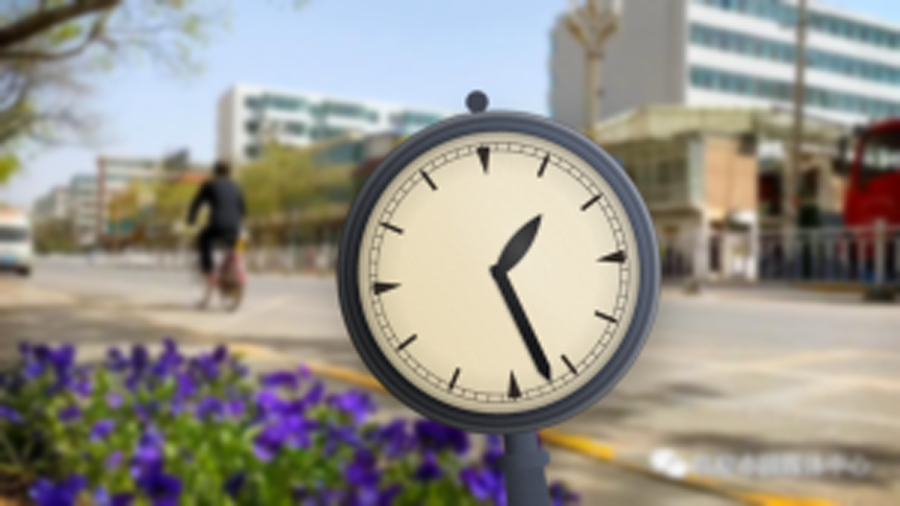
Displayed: 1 h 27 min
